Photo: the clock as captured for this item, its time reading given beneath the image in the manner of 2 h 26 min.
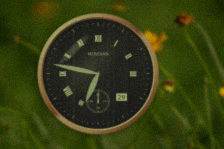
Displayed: 6 h 47 min
